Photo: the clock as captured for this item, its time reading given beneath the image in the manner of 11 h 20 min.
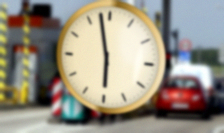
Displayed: 5 h 58 min
